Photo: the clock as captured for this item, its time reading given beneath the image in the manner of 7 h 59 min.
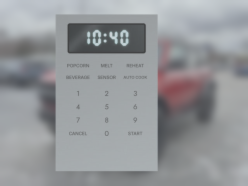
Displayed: 10 h 40 min
